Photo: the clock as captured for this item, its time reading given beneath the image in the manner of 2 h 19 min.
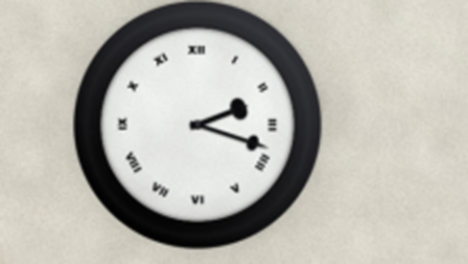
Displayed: 2 h 18 min
